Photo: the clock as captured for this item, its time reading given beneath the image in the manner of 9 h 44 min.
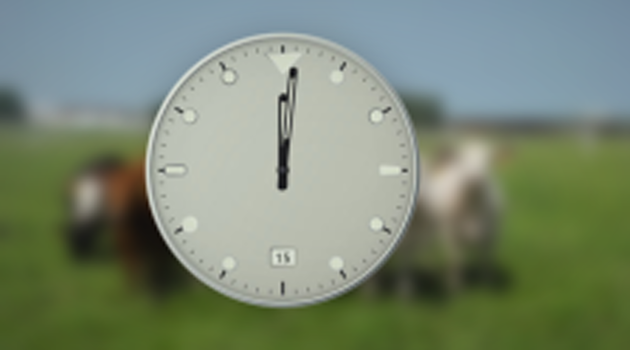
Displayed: 12 h 01 min
